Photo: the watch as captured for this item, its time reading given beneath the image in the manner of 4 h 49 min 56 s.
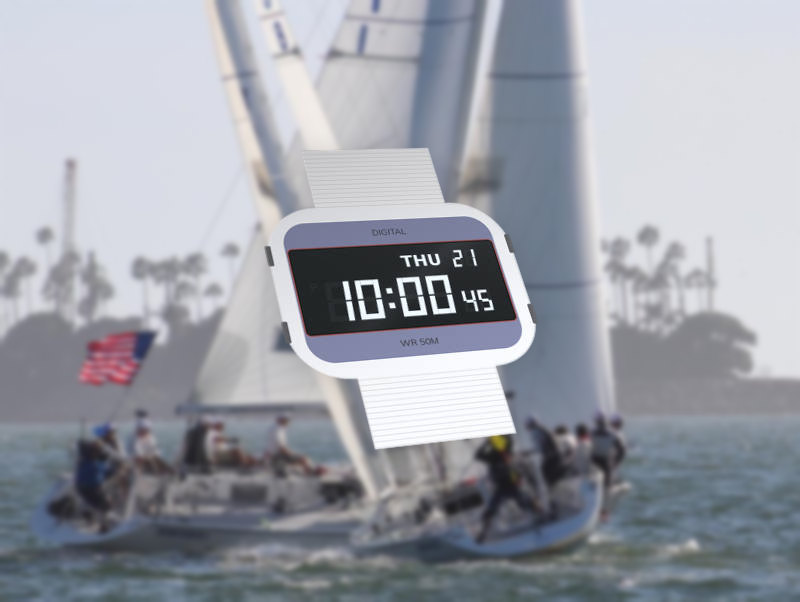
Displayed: 10 h 00 min 45 s
